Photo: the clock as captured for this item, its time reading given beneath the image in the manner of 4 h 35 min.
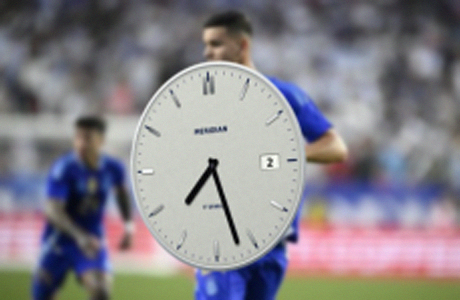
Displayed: 7 h 27 min
